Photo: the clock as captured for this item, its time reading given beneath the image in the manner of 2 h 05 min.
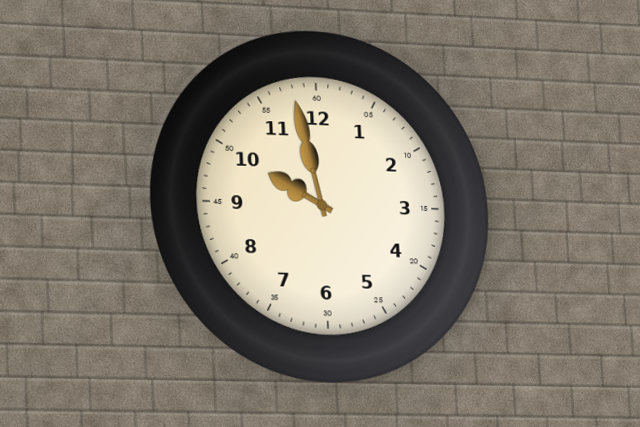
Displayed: 9 h 58 min
